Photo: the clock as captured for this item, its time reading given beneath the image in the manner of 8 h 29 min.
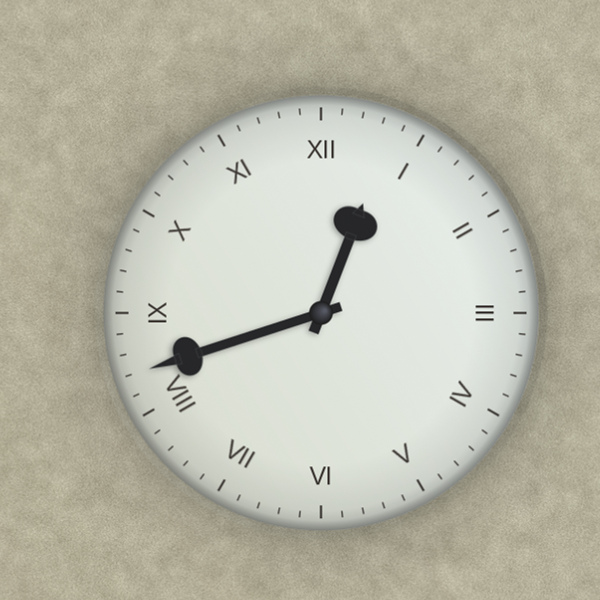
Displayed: 12 h 42 min
